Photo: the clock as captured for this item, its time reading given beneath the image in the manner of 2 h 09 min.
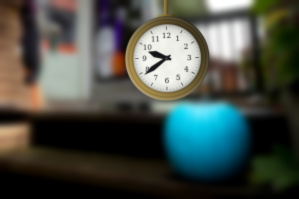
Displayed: 9 h 39 min
